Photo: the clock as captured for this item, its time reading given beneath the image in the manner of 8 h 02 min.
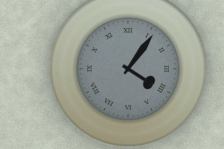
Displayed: 4 h 06 min
